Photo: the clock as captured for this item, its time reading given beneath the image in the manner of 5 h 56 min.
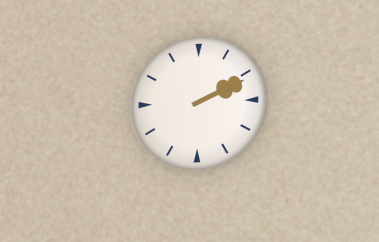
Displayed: 2 h 11 min
